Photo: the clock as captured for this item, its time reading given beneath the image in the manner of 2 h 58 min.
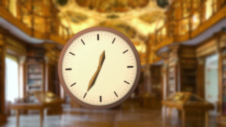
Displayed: 12 h 35 min
